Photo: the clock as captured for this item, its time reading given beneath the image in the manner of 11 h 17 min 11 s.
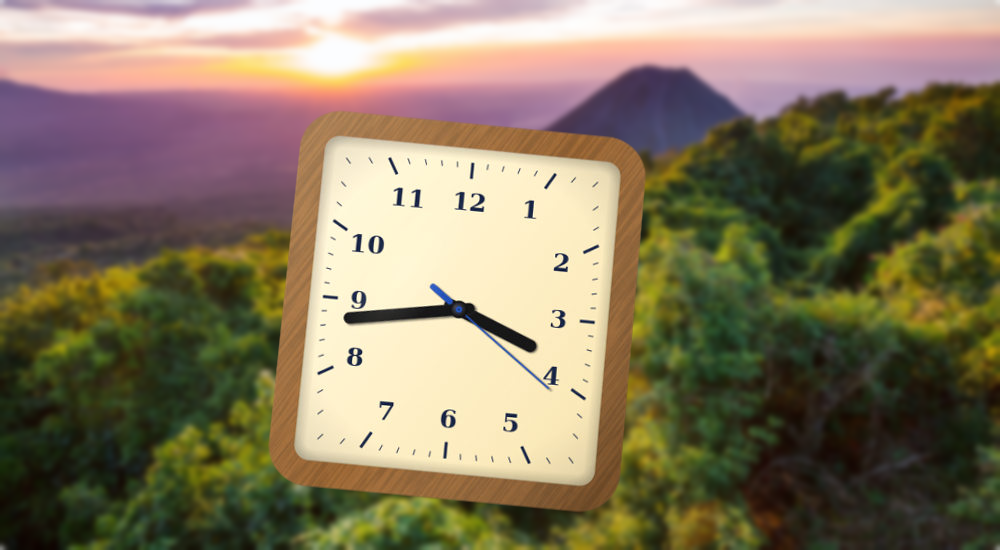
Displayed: 3 h 43 min 21 s
